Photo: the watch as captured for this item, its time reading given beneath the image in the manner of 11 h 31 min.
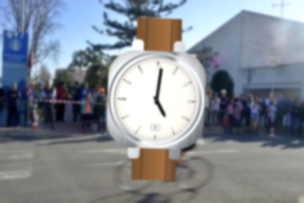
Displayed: 5 h 01 min
